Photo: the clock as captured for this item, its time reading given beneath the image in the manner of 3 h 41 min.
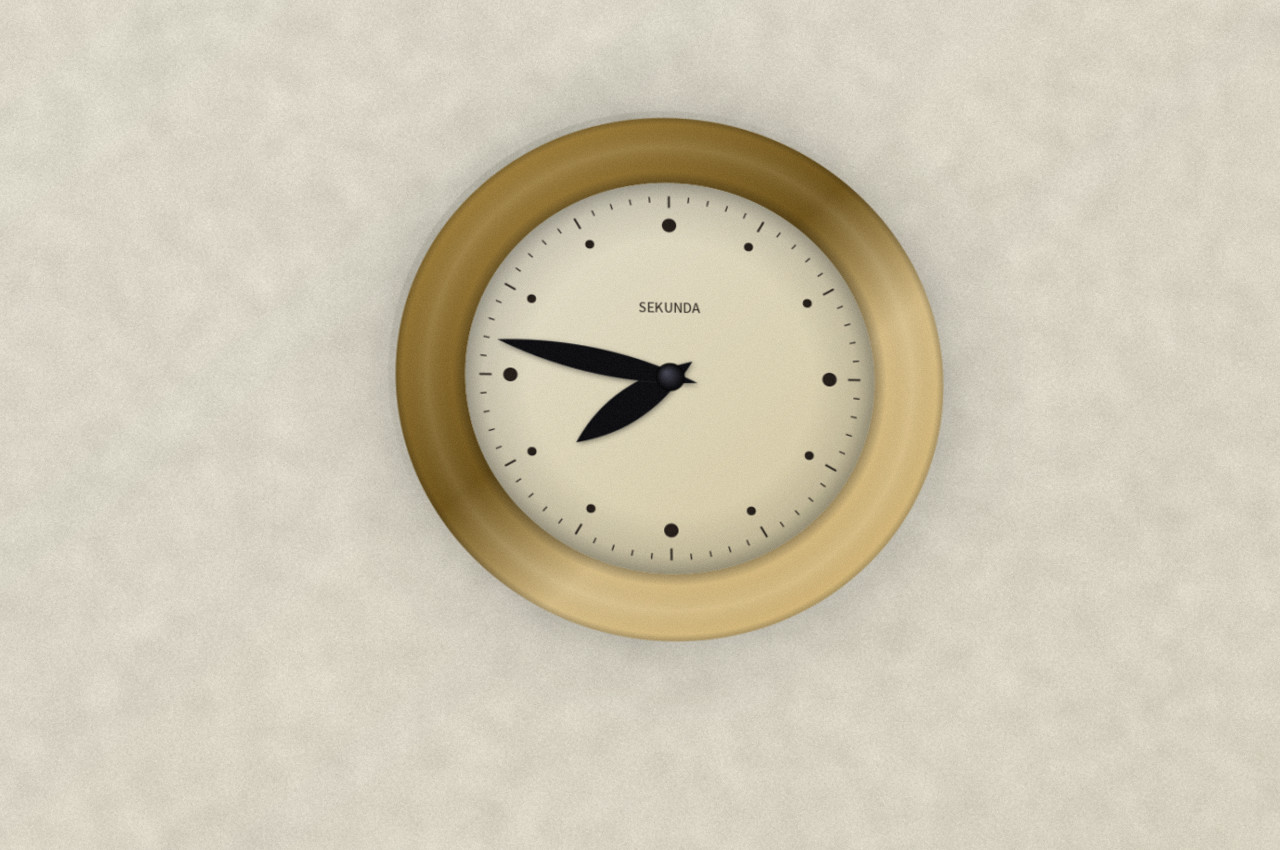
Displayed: 7 h 47 min
